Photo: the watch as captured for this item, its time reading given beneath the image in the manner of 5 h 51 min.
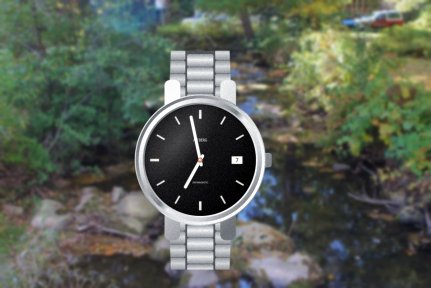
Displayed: 6 h 58 min
